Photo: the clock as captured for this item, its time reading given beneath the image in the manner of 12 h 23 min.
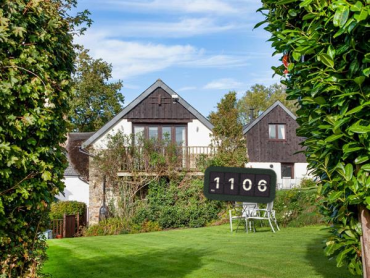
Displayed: 11 h 06 min
